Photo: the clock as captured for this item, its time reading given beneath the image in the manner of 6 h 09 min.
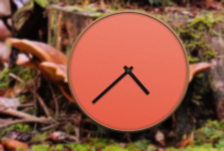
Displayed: 4 h 38 min
